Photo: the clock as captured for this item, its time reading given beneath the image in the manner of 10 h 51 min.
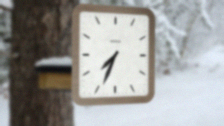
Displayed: 7 h 34 min
